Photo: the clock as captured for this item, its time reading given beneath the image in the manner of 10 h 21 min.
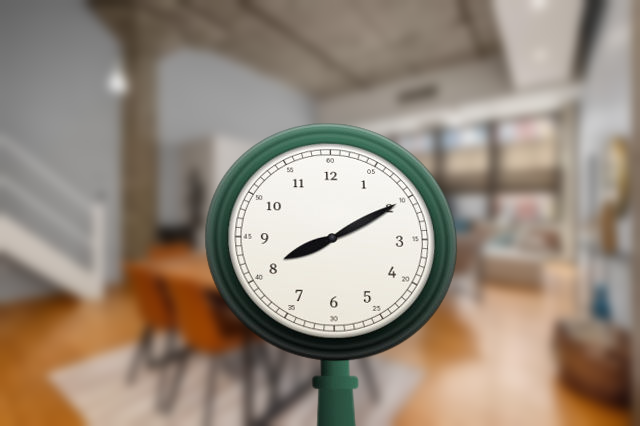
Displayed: 8 h 10 min
